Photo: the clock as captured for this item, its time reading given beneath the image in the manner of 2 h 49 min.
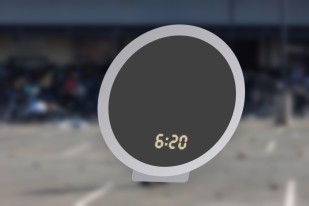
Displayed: 6 h 20 min
